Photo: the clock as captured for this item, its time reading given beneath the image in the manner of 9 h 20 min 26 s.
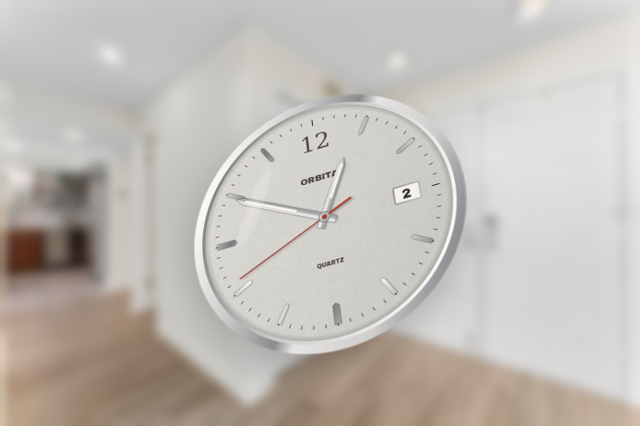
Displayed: 12 h 49 min 41 s
